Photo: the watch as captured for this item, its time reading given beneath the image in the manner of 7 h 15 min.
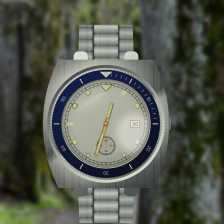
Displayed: 12 h 33 min
